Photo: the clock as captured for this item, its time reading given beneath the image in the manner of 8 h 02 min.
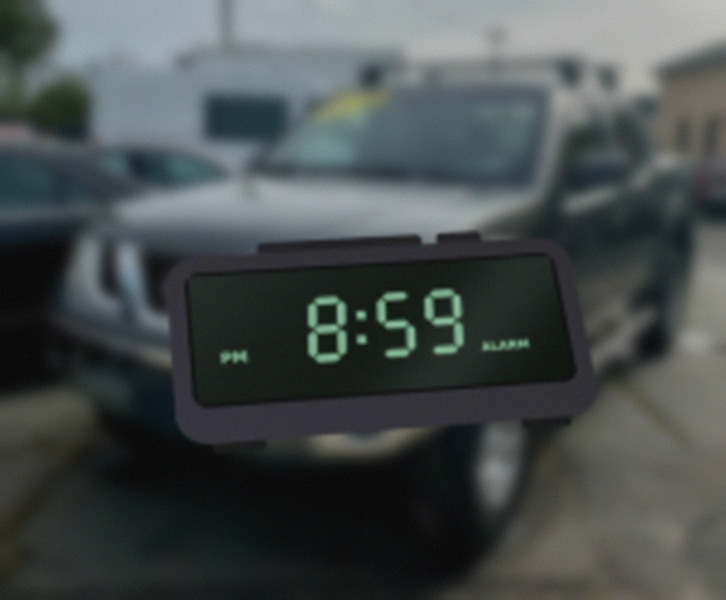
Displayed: 8 h 59 min
